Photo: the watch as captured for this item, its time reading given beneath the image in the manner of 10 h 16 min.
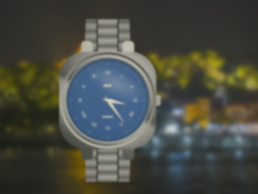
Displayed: 3 h 24 min
